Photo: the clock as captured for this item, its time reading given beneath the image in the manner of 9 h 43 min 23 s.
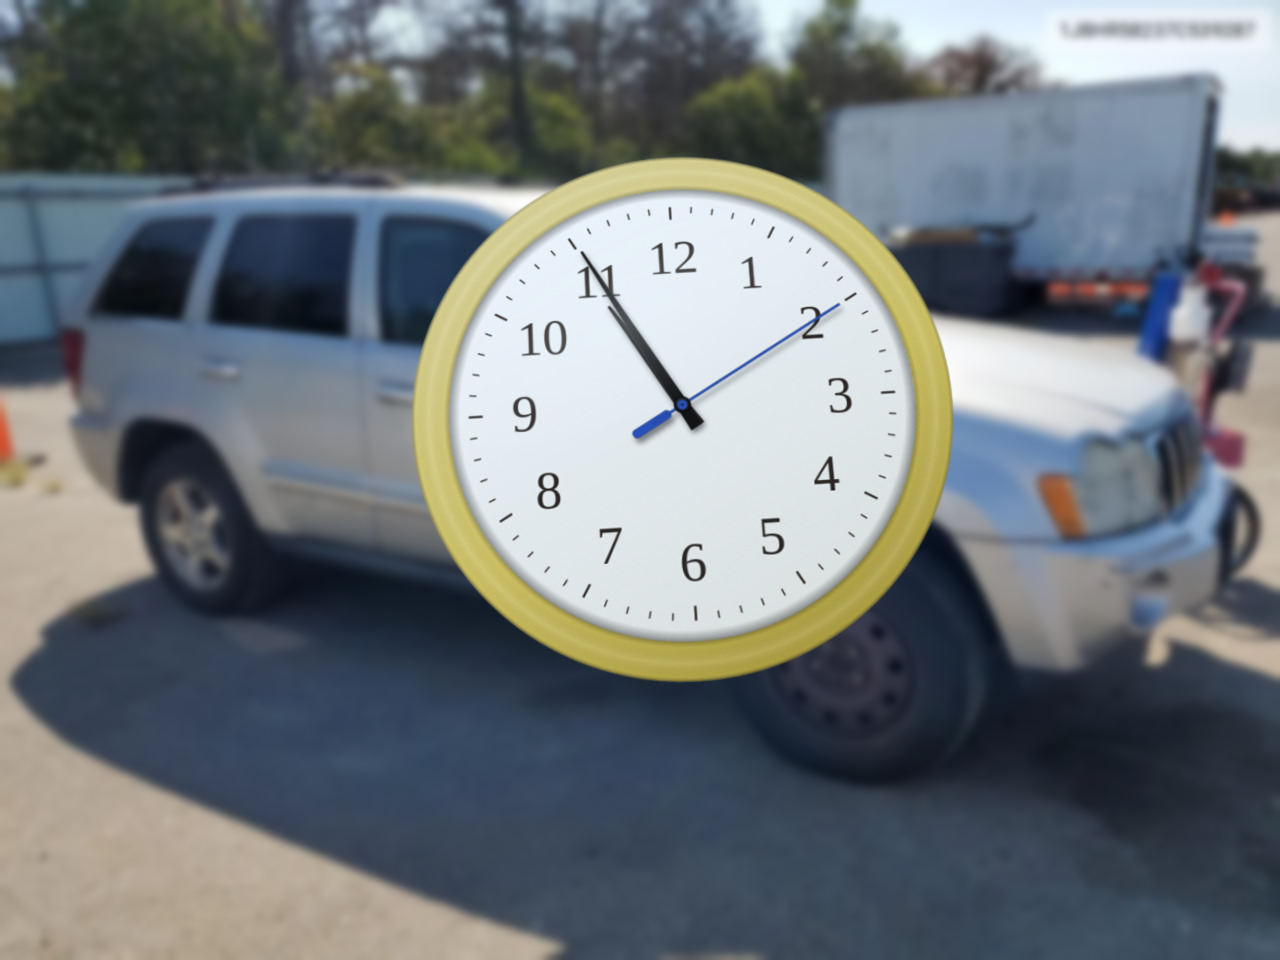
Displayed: 10 h 55 min 10 s
